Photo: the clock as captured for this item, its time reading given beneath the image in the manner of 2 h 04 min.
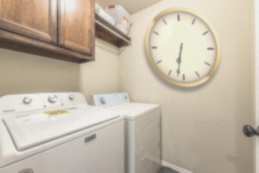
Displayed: 6 h 32 min
